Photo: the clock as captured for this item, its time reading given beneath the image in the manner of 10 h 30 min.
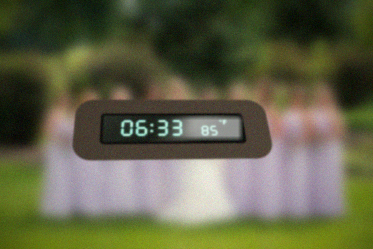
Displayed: 6 h 33 min
